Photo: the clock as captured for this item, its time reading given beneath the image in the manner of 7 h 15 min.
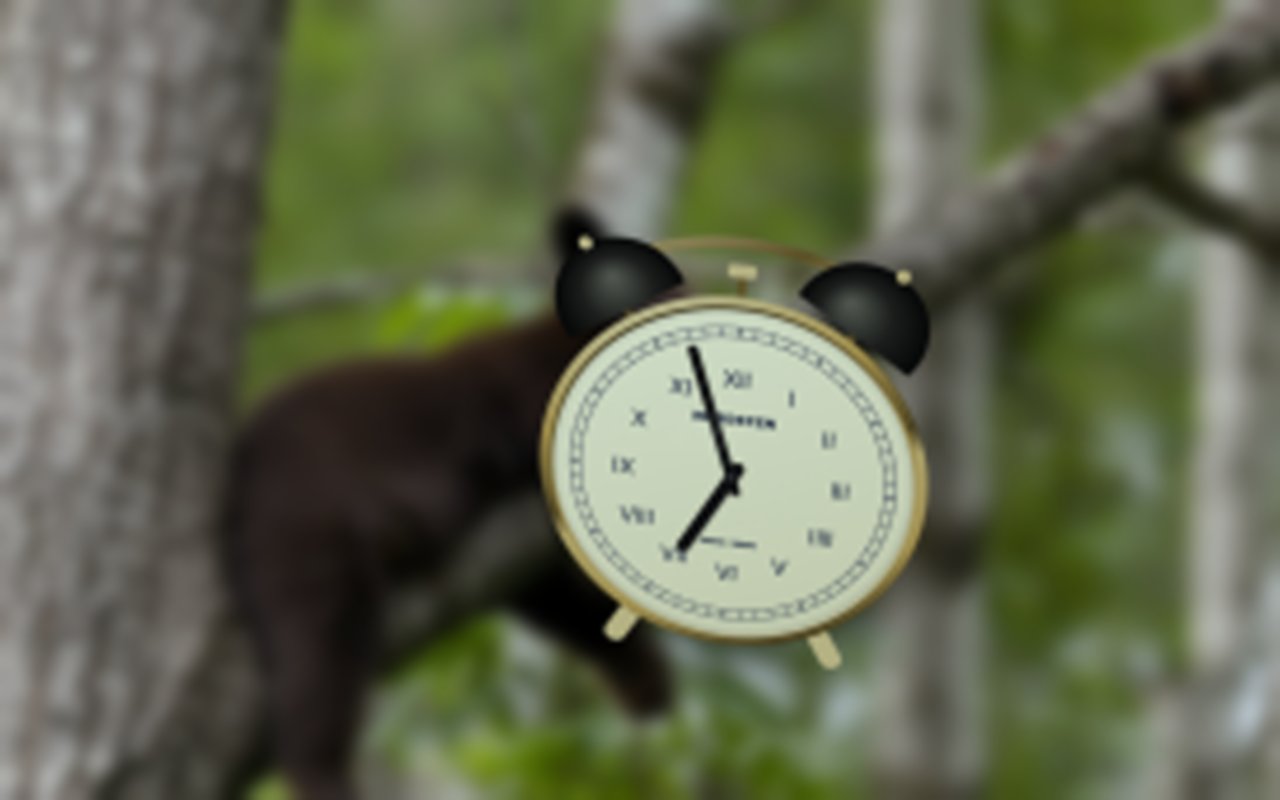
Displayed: 6 h 57 min
